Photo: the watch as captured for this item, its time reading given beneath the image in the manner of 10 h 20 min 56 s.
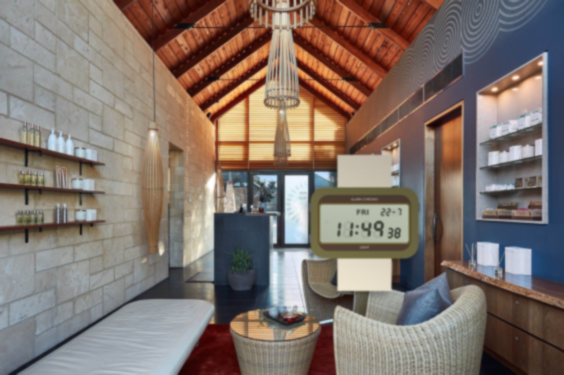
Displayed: 11 h 49 min 38 s
